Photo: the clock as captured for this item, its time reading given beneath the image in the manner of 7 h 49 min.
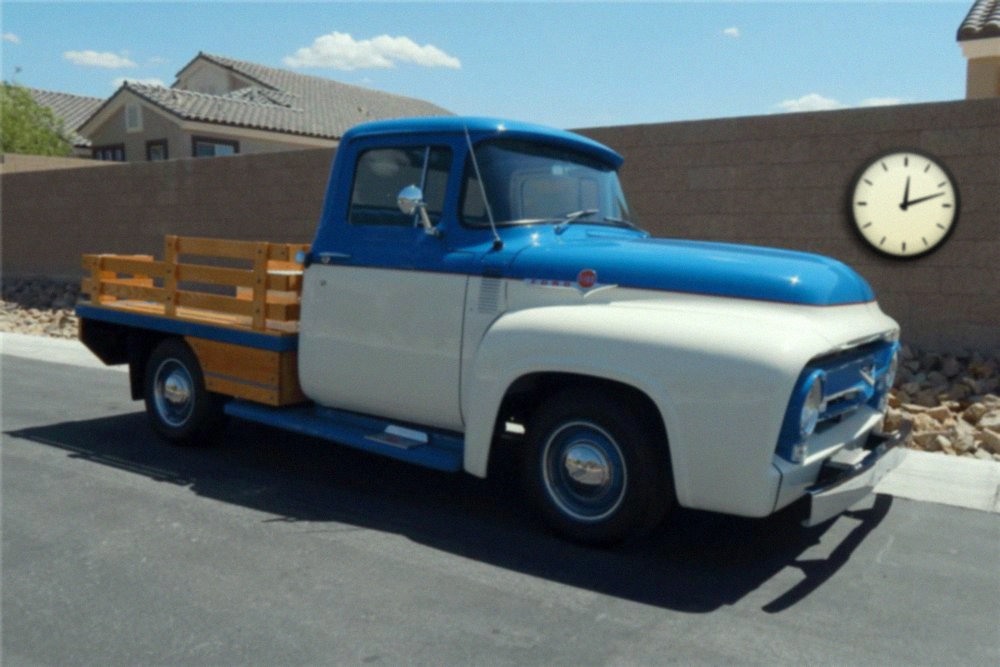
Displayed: 12 h 12 min
